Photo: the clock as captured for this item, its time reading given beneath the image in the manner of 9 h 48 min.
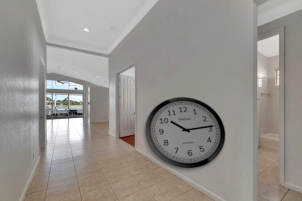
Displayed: 10 h 14 min
